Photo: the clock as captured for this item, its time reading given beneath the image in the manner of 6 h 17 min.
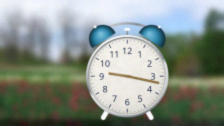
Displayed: 9 h 17 min
